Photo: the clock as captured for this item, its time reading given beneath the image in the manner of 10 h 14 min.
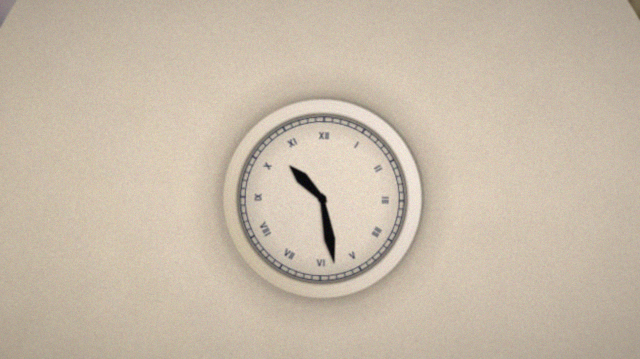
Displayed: 10 h 28 min
